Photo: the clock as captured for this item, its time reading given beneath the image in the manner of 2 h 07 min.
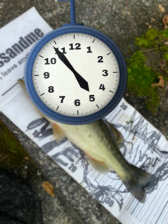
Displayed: 4 h 54 min
